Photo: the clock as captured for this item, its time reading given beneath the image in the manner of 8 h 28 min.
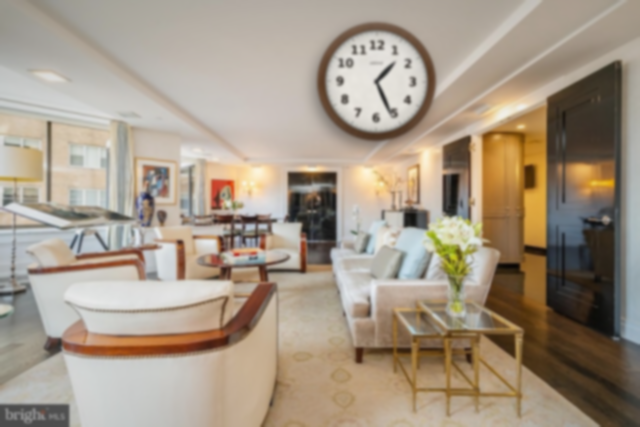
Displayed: 1 h 26 min
